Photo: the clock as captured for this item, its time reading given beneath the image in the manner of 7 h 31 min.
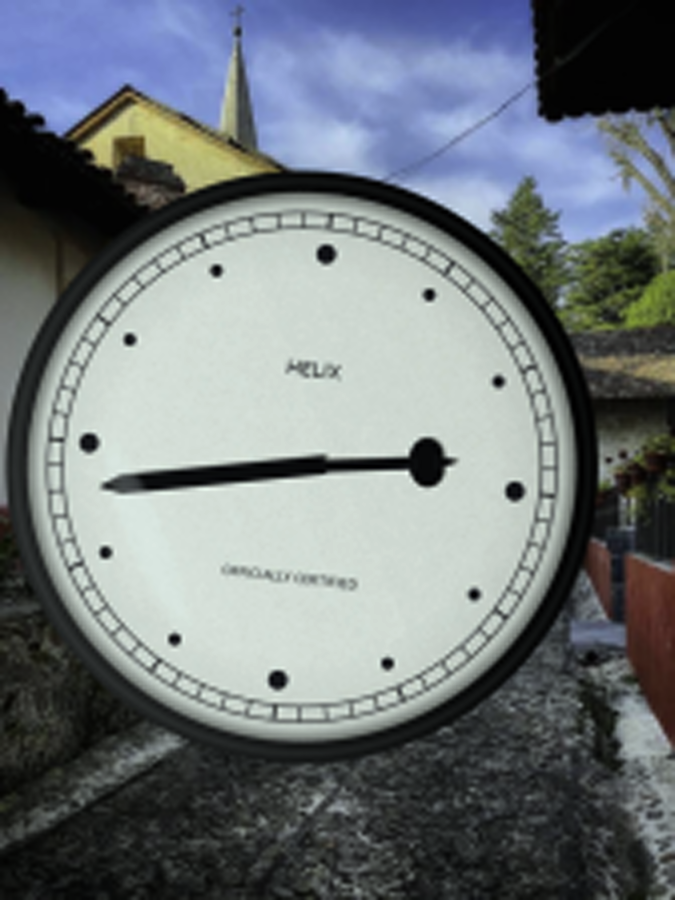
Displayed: 2 h 43 min
